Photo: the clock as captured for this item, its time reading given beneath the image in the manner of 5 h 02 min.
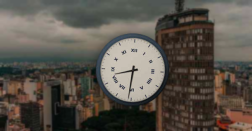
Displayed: 8 h 31 min
